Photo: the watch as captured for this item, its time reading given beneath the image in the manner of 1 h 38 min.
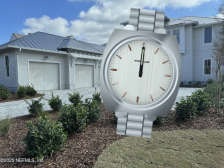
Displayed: 12 h 00 min
